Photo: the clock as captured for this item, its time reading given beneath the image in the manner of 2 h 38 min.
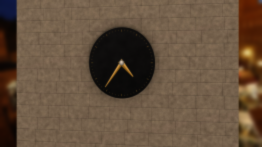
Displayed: 4 h 36 min
